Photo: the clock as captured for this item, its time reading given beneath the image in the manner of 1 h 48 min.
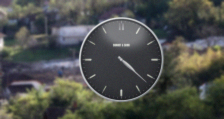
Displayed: 4 h 22 min
